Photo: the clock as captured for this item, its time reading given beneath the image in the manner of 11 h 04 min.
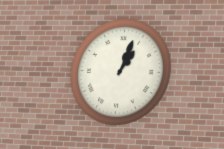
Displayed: 1 h 03 min
